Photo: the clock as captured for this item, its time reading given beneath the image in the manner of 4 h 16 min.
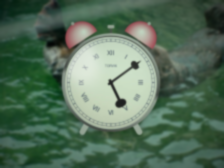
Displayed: 5 h 09 min
